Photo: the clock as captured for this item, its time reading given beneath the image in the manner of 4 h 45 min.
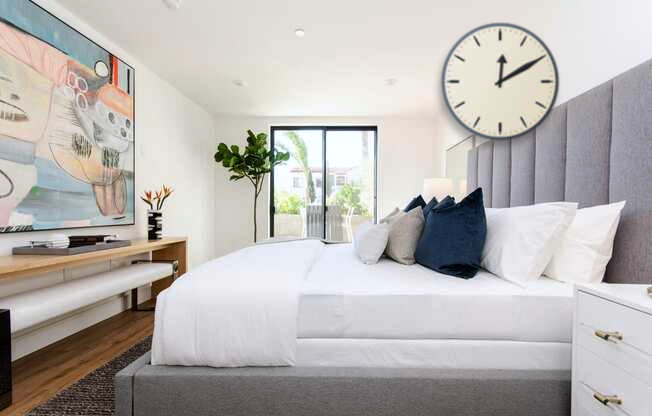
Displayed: 12 h 10 min
